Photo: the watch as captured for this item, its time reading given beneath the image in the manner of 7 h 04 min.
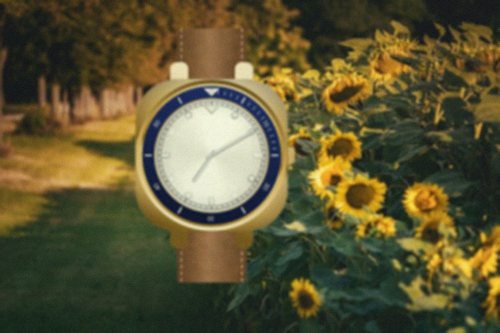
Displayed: 7 h 10 min
